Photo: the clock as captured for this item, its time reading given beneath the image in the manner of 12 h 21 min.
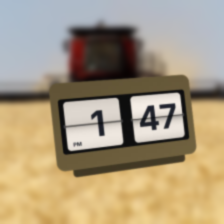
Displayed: 1 h 47 min
